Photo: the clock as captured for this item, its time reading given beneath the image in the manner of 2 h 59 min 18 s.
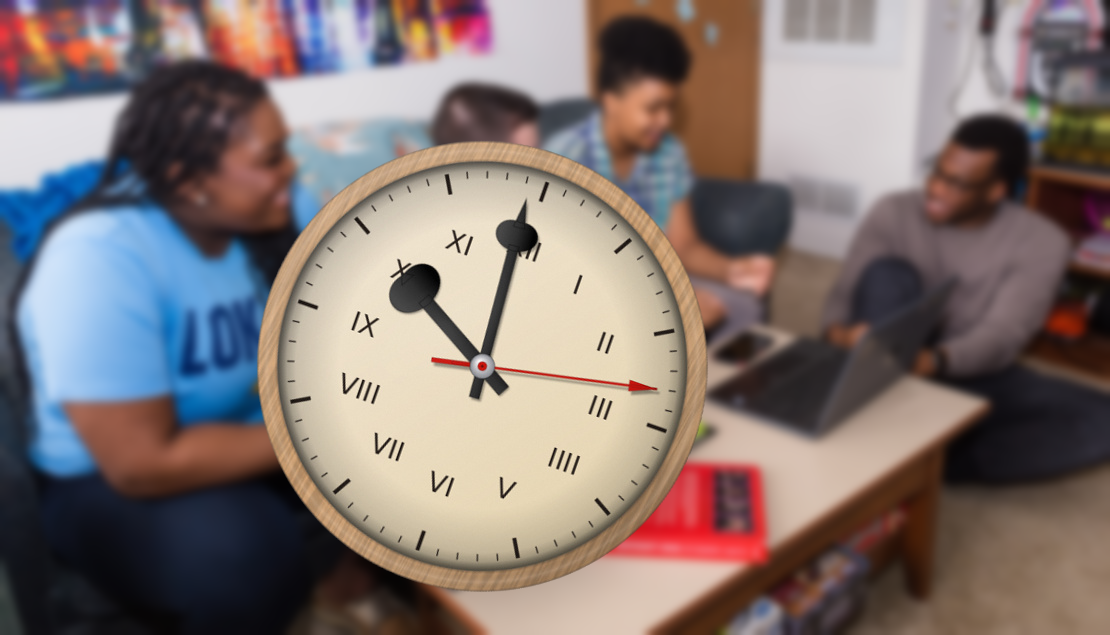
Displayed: 9 h 59 min 13 s
